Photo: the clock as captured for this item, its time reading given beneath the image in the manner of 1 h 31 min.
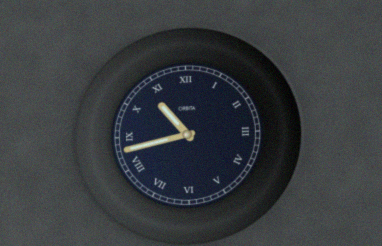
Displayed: 10 h 43 min
